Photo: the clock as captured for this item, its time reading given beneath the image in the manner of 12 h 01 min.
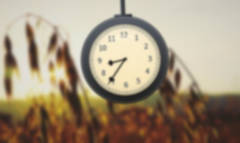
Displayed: 8 h 36 min
